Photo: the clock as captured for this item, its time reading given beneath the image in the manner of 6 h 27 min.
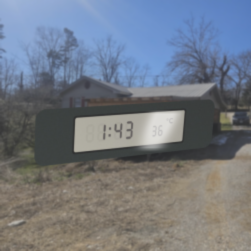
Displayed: 1 h 43 min
